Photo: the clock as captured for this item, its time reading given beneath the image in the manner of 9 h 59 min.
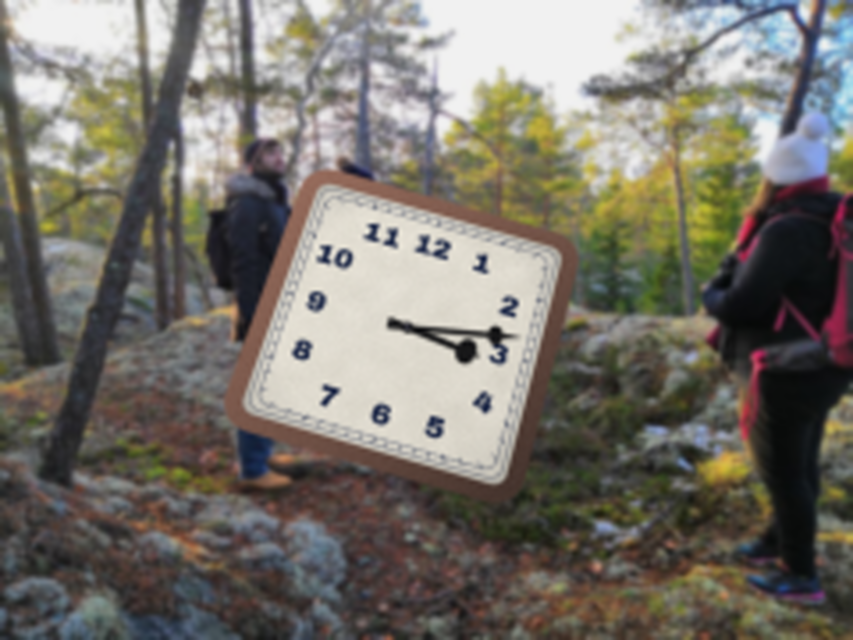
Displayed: 3 h 13 min
